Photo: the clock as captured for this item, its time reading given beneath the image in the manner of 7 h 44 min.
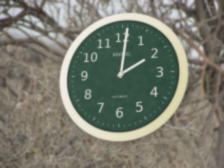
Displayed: 2 h 01 min
